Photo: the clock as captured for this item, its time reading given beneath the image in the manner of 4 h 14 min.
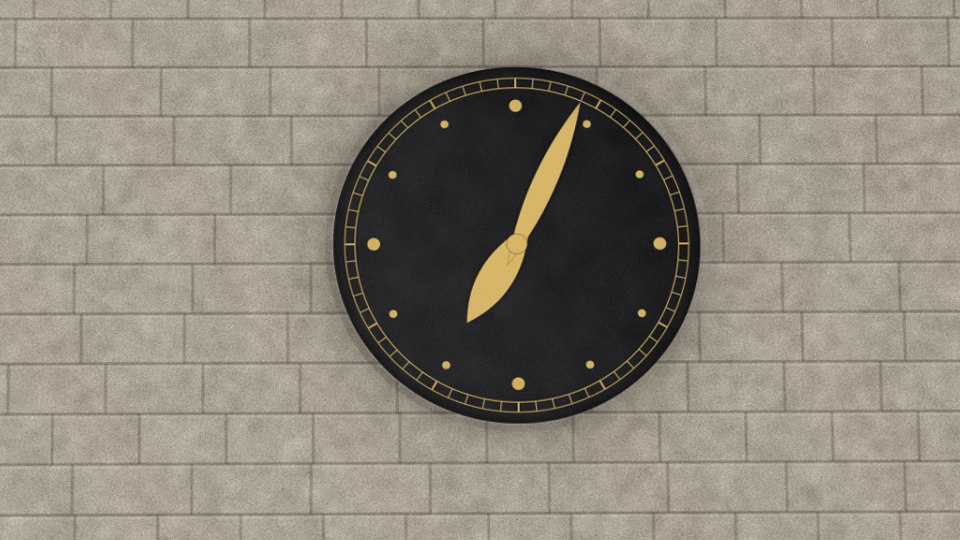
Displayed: 7 h 04 min
